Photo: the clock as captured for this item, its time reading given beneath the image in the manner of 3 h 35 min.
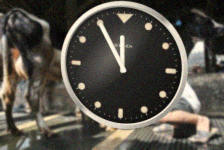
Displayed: 11 h 55 min
